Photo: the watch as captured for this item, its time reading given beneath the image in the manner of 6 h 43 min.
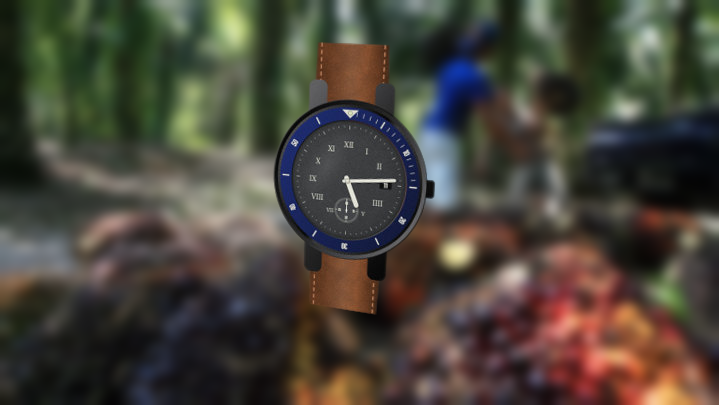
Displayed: 5 h 14 min
